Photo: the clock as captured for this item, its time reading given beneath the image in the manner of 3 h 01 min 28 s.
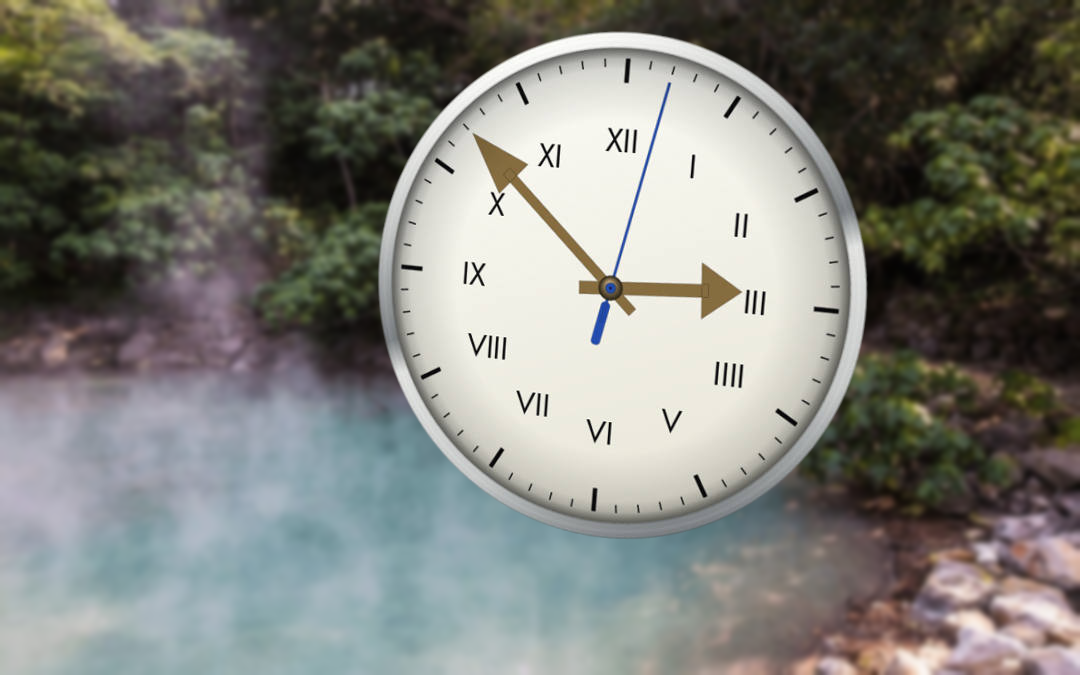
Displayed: 2 h 52 min 02 s
